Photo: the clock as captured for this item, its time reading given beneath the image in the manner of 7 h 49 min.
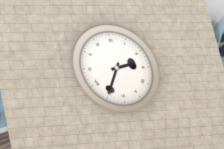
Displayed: 2 h 35 min
